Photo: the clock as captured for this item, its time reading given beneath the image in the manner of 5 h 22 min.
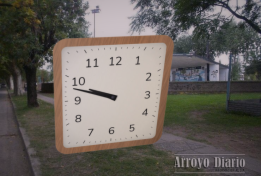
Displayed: 9 h 48 min
